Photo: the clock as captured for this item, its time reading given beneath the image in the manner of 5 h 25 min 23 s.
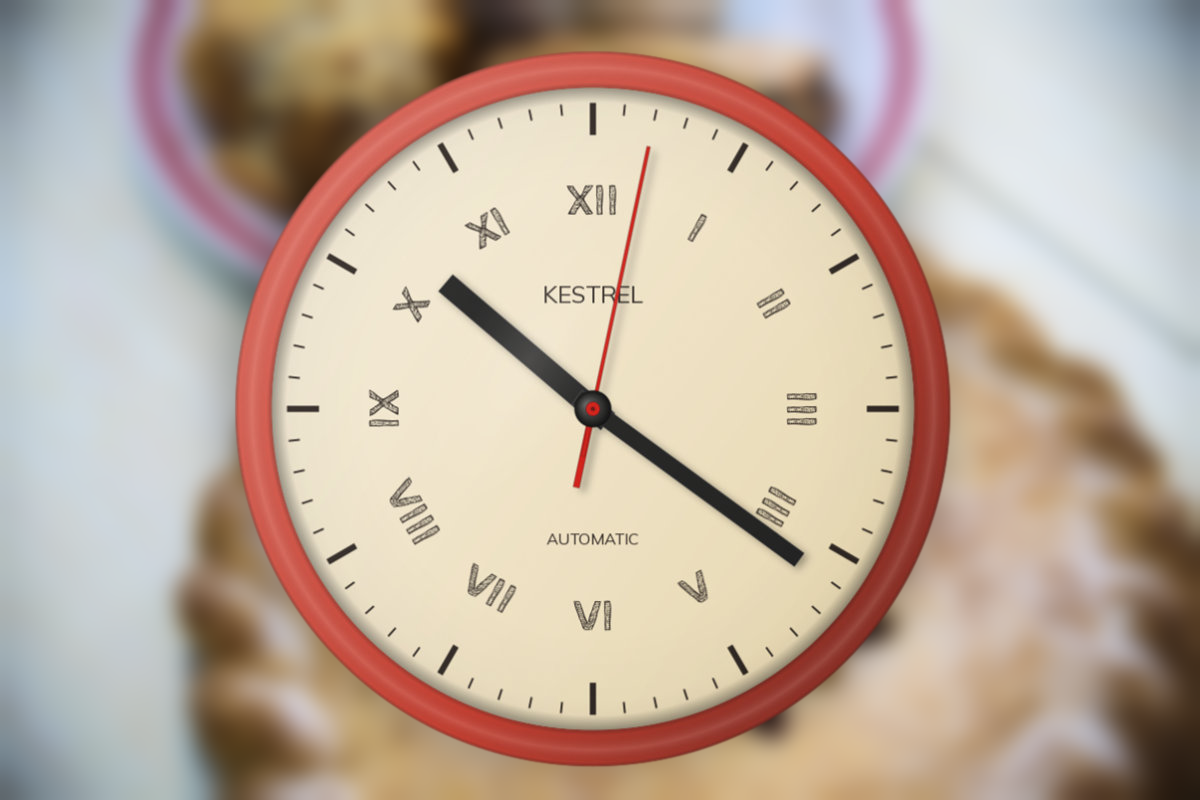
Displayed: 10 h 21 min 02 s
